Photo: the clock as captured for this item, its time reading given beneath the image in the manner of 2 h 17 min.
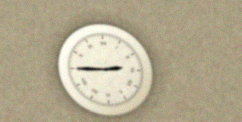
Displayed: 2 h 45 min
